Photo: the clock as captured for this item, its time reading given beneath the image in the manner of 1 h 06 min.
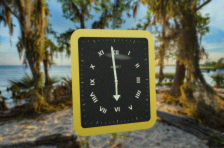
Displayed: 5 h 59 min
